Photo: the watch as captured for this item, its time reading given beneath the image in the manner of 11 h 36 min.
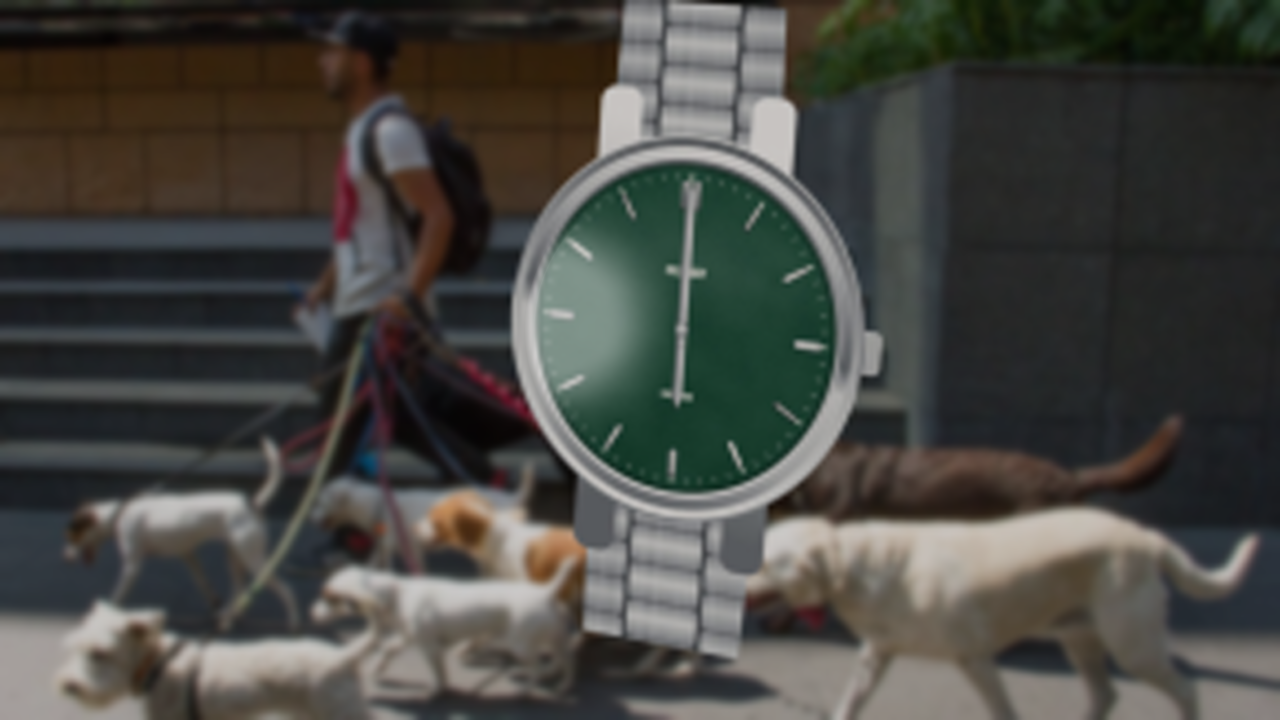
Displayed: 6 h 00 min
